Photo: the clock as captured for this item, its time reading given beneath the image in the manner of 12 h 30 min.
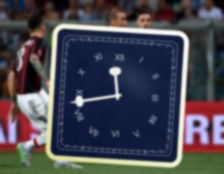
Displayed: 11 h 43 min
